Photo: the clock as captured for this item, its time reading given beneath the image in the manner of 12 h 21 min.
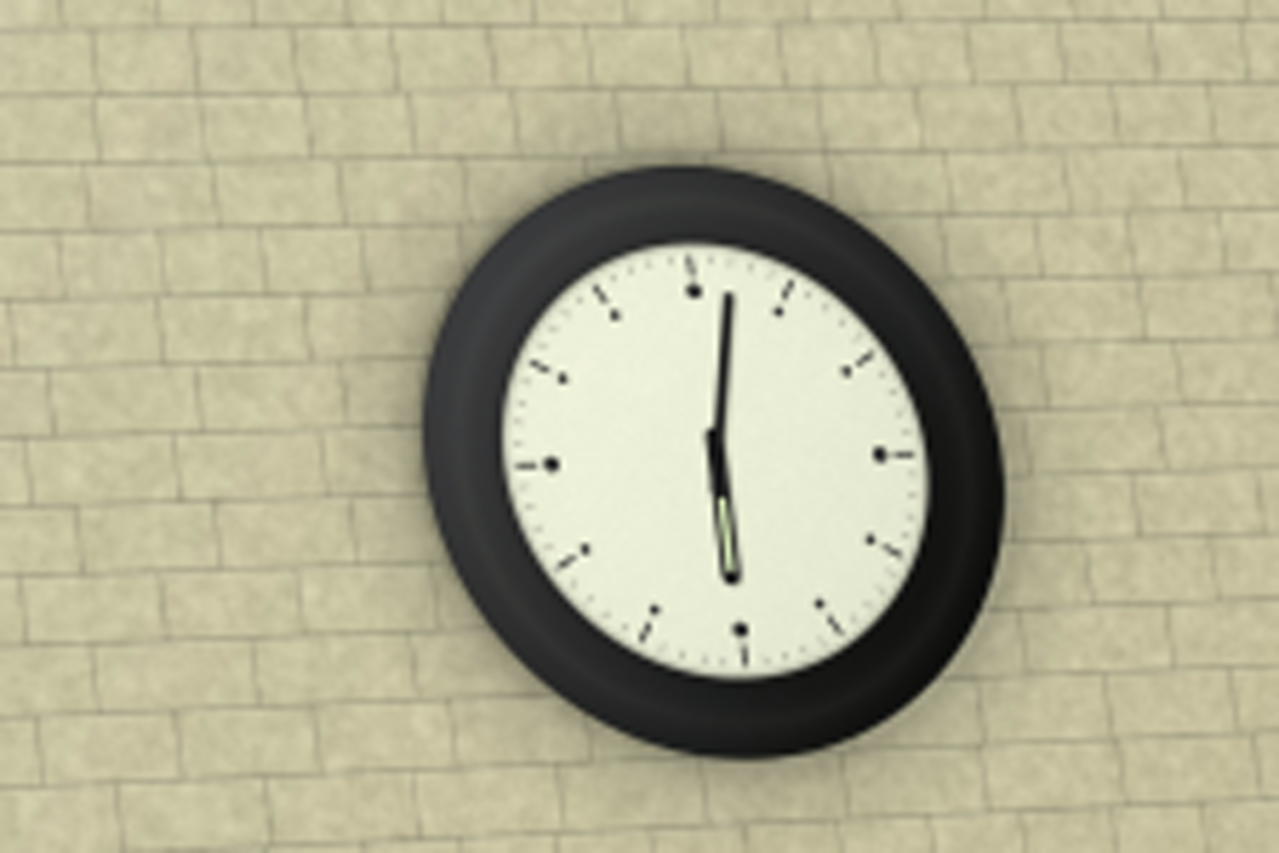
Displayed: 6 h 02 min
